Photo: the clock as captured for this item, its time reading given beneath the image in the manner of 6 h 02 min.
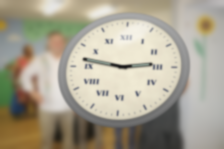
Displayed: 2 h 47 min
